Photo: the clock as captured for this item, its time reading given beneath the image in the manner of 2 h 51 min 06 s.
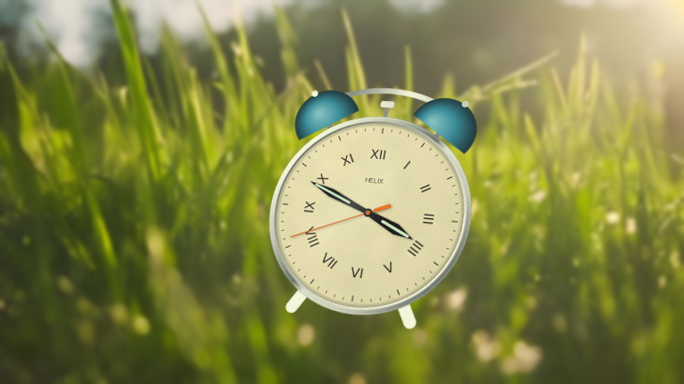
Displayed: 3 h 48 min 41 s
